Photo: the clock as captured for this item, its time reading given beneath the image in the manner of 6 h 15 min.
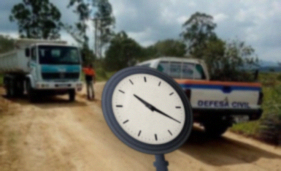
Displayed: 10 h 20 min
